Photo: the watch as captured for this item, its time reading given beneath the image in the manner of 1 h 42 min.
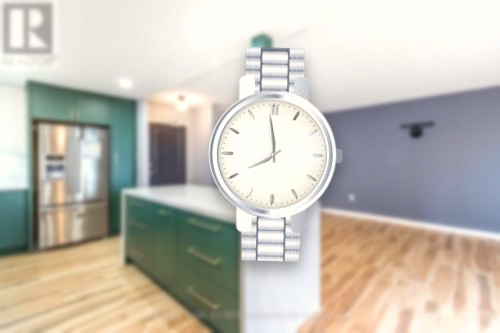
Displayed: 7 h 59 min
